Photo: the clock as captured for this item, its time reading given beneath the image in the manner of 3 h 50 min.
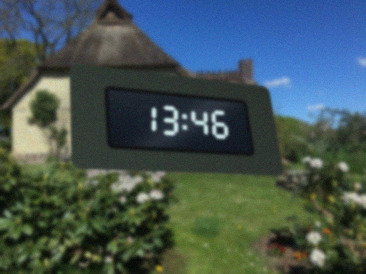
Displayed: 13 h 46 min
